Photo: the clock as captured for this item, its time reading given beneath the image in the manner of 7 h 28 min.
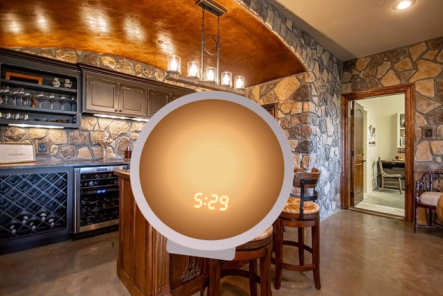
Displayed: 5 h 29 min
